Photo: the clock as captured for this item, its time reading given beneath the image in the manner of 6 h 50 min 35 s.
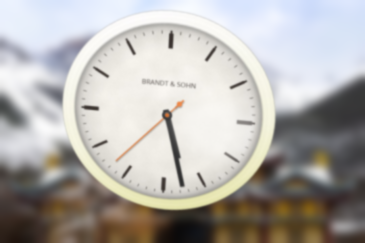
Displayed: 5 h 27 min 37 s
